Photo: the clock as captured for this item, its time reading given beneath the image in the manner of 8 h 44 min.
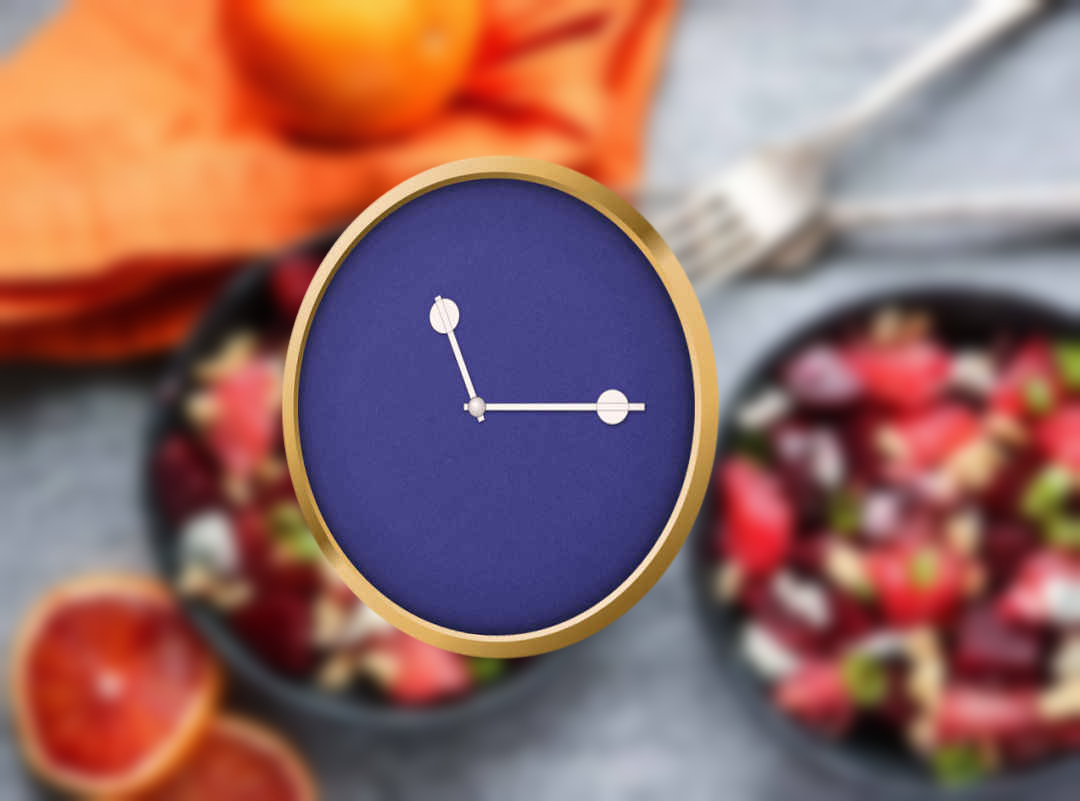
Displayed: 11 h 15 min
